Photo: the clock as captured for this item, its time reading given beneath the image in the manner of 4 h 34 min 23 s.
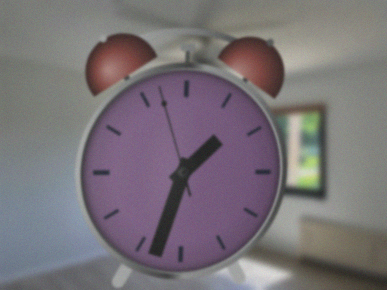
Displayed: 1 h 32 min 57 s
